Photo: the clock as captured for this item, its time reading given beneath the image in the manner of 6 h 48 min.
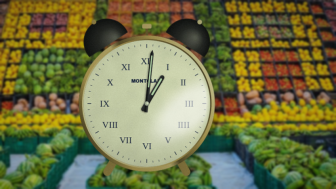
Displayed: 1 h 01 min
